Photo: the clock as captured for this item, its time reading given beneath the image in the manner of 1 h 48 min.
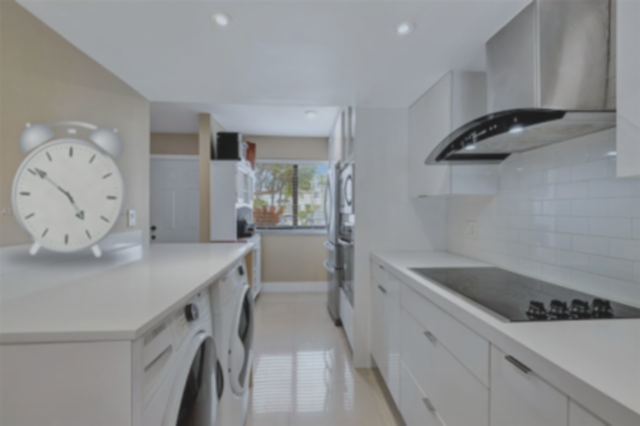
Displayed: 4 h 51 min
